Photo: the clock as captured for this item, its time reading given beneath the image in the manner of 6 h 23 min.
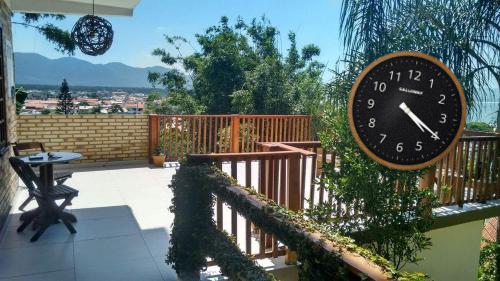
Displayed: 4 h 20 min
